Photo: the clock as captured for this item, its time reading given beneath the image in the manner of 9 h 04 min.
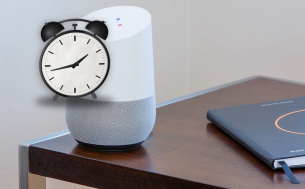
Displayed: 1 h 43 min
